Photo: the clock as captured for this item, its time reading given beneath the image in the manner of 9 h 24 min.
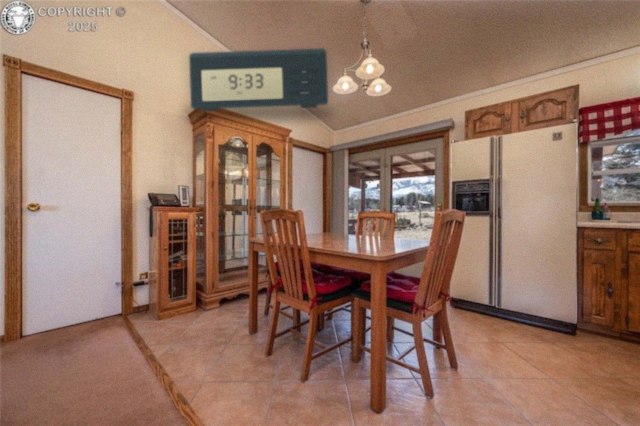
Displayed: 9 h 33 min
